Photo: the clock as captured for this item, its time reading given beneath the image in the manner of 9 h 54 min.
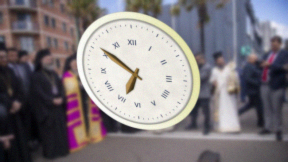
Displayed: 6 h 51 min
